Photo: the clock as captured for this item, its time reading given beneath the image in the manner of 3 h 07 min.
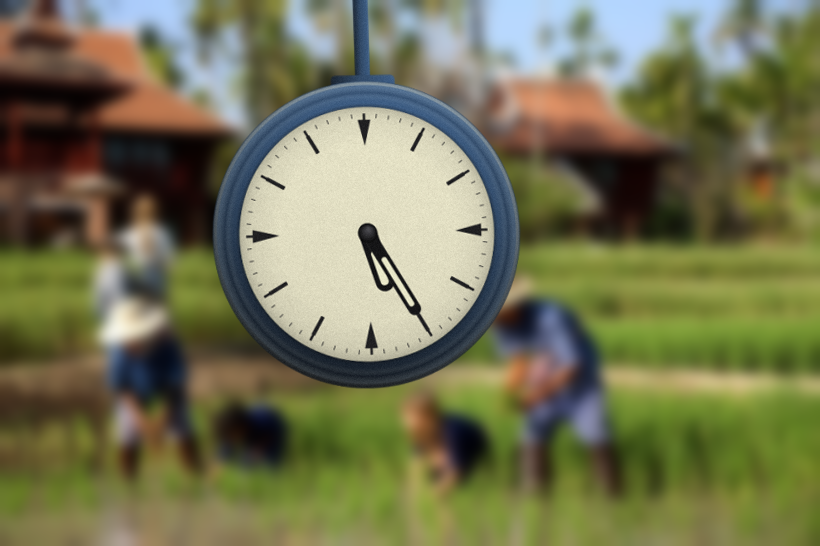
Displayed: 5 h 25 min
